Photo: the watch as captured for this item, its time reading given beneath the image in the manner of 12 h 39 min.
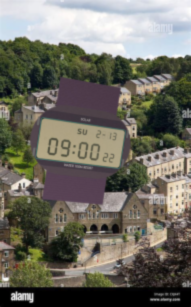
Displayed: 9 h 00 min
